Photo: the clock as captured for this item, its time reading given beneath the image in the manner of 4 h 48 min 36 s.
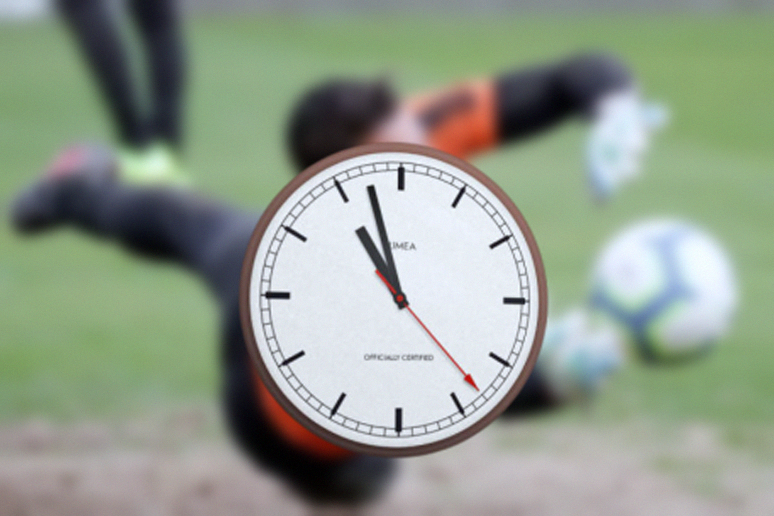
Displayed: 10 h 57 min 23 s
